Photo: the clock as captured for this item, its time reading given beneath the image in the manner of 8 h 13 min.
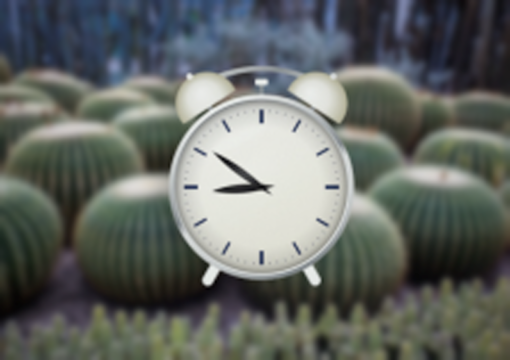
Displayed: 8 h 51 min
